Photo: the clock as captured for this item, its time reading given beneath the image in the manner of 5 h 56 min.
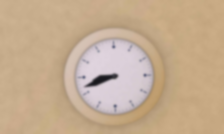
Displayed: 8 h 42 min
